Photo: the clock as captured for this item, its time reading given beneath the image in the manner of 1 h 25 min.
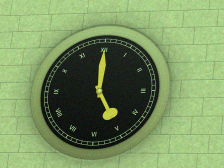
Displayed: 5 h 00 min
